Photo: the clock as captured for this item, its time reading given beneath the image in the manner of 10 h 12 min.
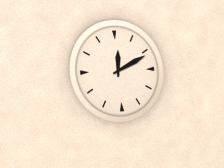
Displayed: 12 h 11 min
